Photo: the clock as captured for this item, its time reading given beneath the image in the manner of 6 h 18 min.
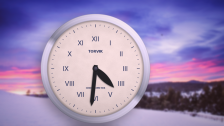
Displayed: 4 h 31 min
